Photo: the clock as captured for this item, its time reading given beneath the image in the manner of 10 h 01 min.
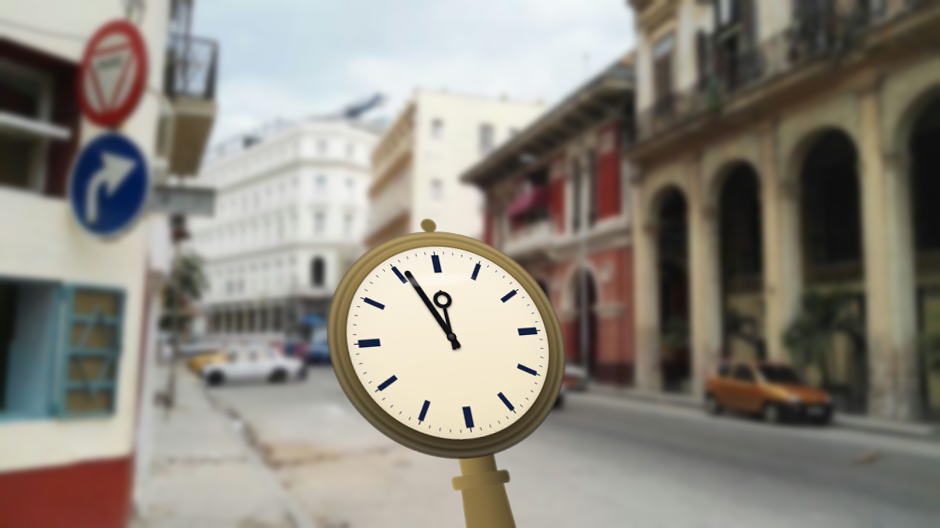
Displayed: 11 h 56 min
